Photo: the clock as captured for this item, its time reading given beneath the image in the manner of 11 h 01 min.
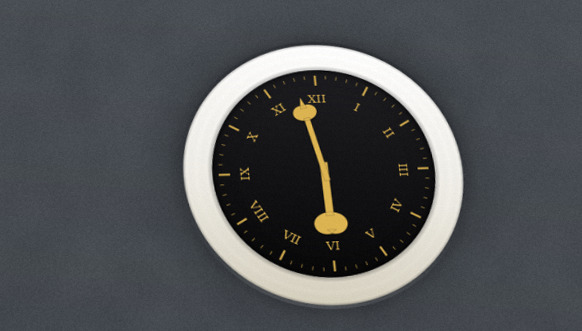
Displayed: 5 h 58 min
